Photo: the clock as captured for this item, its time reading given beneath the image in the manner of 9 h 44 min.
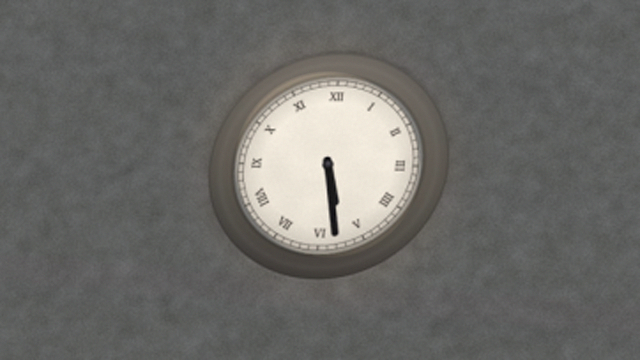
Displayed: 5 h 28 min
